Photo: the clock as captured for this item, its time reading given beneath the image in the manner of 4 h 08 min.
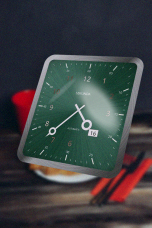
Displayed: 4 h 37 min
